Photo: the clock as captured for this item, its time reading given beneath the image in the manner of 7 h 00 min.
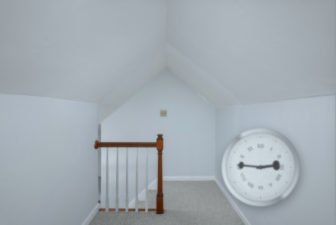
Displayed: 2 h 46 min
